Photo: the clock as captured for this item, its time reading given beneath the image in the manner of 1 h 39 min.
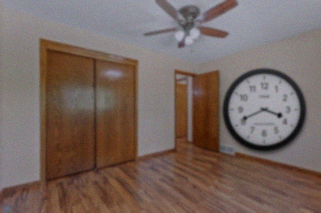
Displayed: 3 h 41 min
